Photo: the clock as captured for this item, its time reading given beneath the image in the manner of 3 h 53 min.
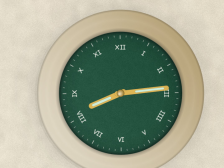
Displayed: 8 h 14 min
